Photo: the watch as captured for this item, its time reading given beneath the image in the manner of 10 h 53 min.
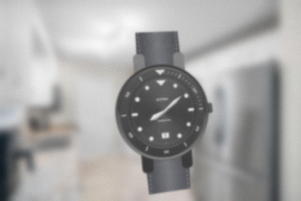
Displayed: 8 h 09 min
